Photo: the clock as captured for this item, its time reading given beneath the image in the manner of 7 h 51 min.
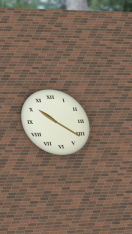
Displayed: 10 h 21 min
